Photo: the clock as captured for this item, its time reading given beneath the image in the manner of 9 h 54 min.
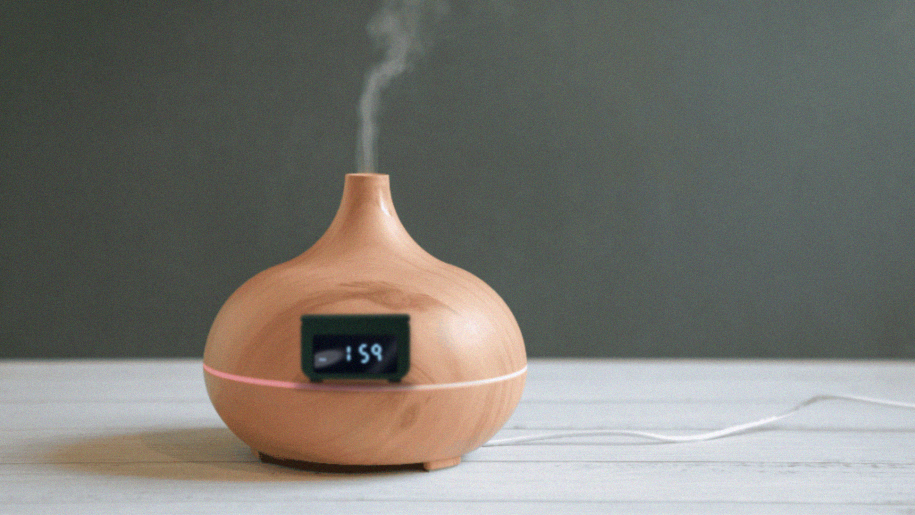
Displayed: 1 h 59 min
